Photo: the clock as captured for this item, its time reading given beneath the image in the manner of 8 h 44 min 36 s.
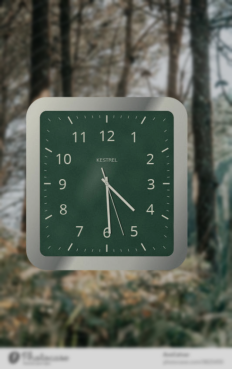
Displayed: 4 h 29 min 27 s
